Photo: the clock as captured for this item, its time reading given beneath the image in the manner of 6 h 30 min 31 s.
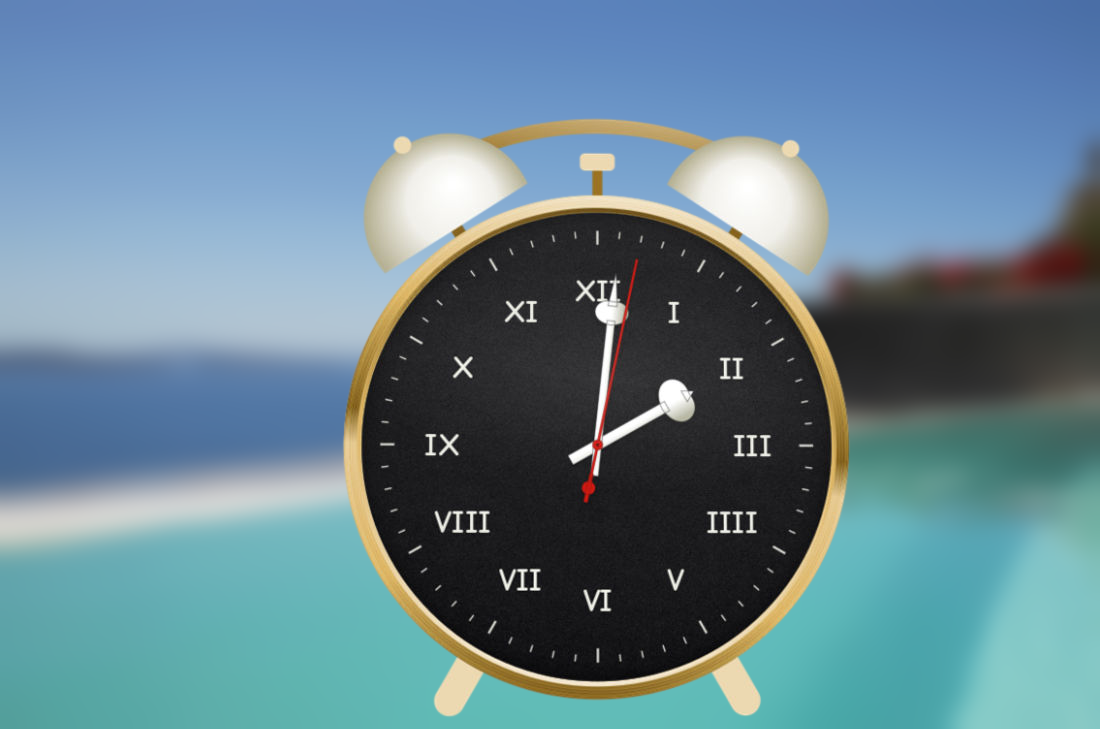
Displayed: 2 h 01 min 02 s
